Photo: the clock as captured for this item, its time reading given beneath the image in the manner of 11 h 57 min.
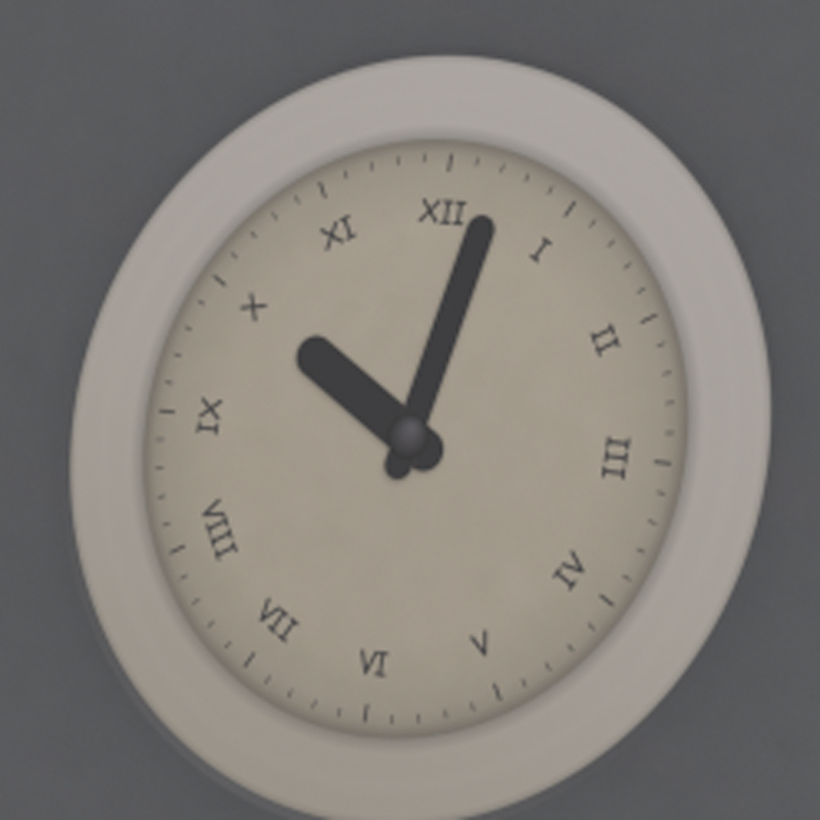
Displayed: 10 h 02 min
